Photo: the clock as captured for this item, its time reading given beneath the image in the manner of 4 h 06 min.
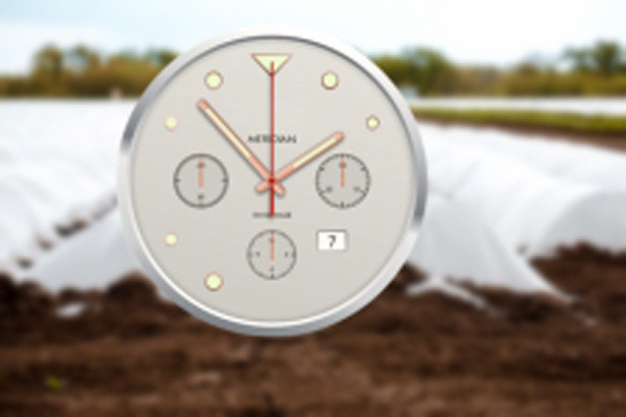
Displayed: 1 h 53 min
